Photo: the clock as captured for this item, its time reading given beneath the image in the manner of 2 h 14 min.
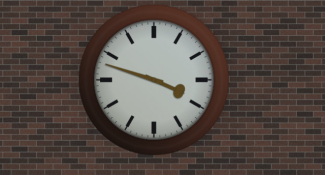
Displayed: 3 h 48 min
